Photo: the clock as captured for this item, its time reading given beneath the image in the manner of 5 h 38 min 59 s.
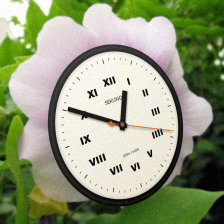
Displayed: 12 h 50 min 19 s
